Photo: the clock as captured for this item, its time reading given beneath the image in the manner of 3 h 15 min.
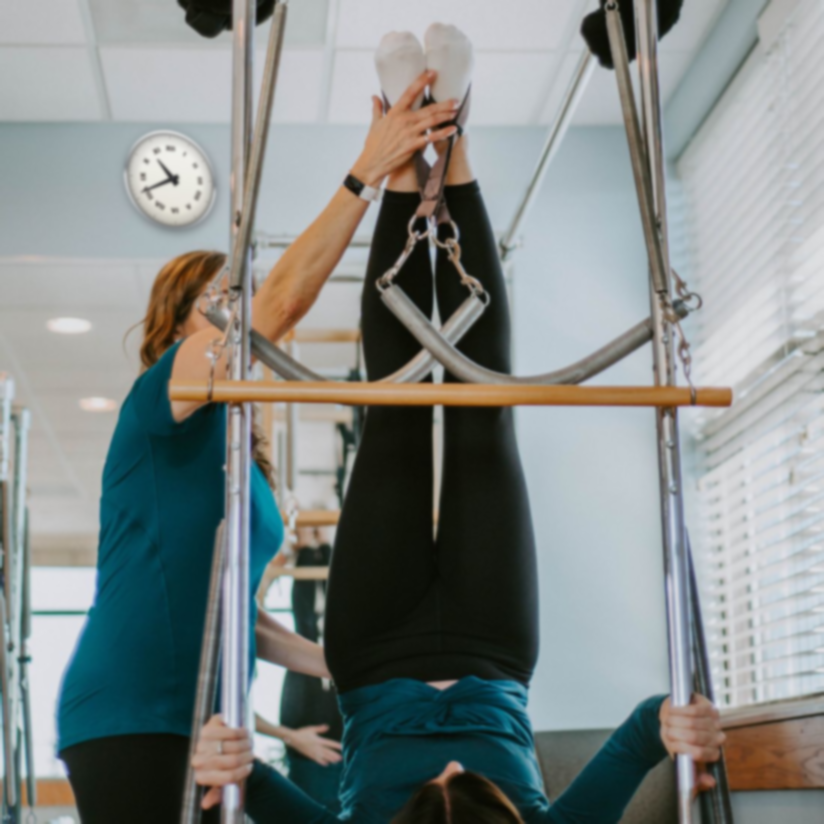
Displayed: 10 h 41 min
